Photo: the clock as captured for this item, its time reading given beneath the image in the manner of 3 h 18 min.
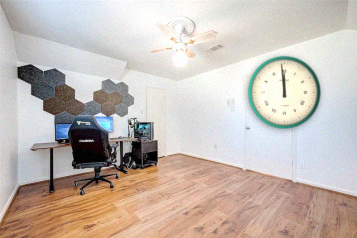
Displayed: 11 h 59 min
